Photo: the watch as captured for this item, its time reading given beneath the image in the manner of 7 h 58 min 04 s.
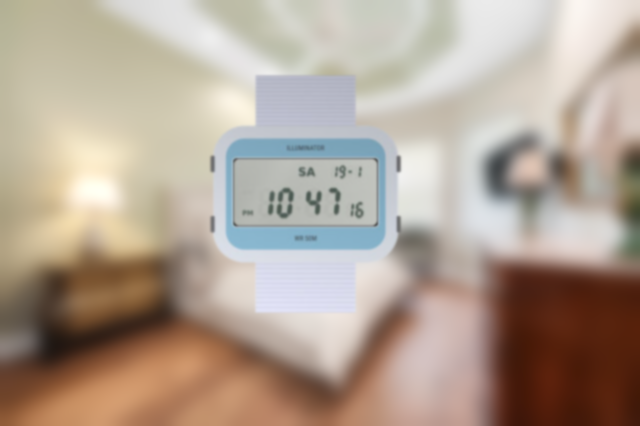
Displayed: 10 h 47 min 16 s
